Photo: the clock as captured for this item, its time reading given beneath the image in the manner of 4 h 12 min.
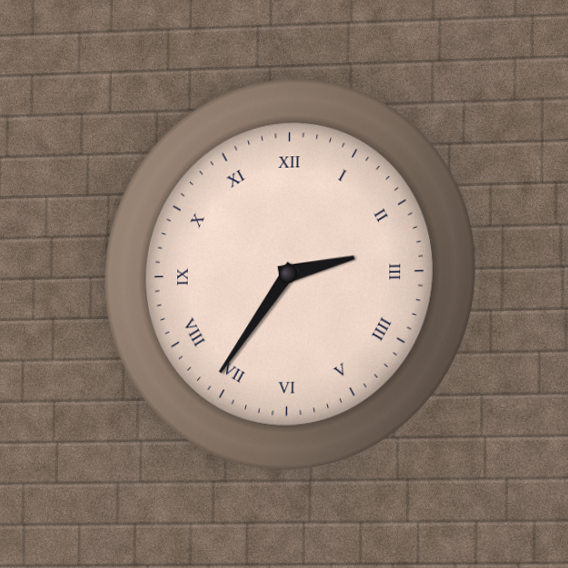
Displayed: 2 h 36 min
